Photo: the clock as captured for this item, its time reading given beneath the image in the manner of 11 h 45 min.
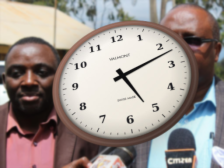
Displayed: 5 h 12 min
